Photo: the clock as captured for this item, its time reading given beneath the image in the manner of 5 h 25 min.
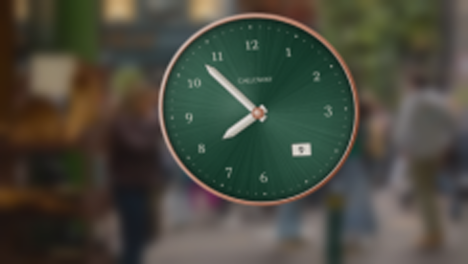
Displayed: 7 h 53 min
